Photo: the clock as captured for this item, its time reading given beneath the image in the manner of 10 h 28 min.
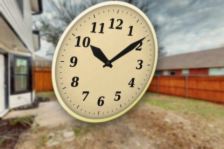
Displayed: 10 h 09 min
